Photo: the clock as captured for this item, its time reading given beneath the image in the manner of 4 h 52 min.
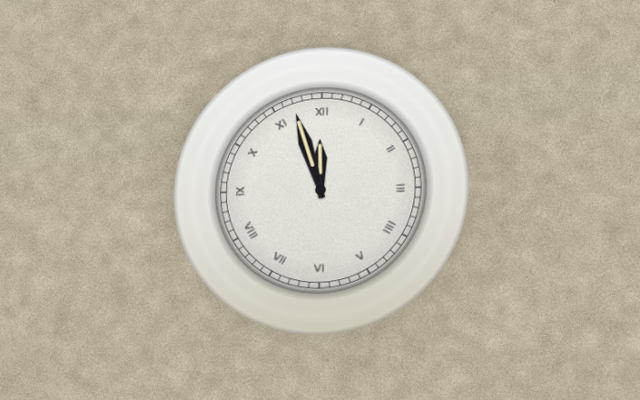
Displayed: 11 h 57 min
